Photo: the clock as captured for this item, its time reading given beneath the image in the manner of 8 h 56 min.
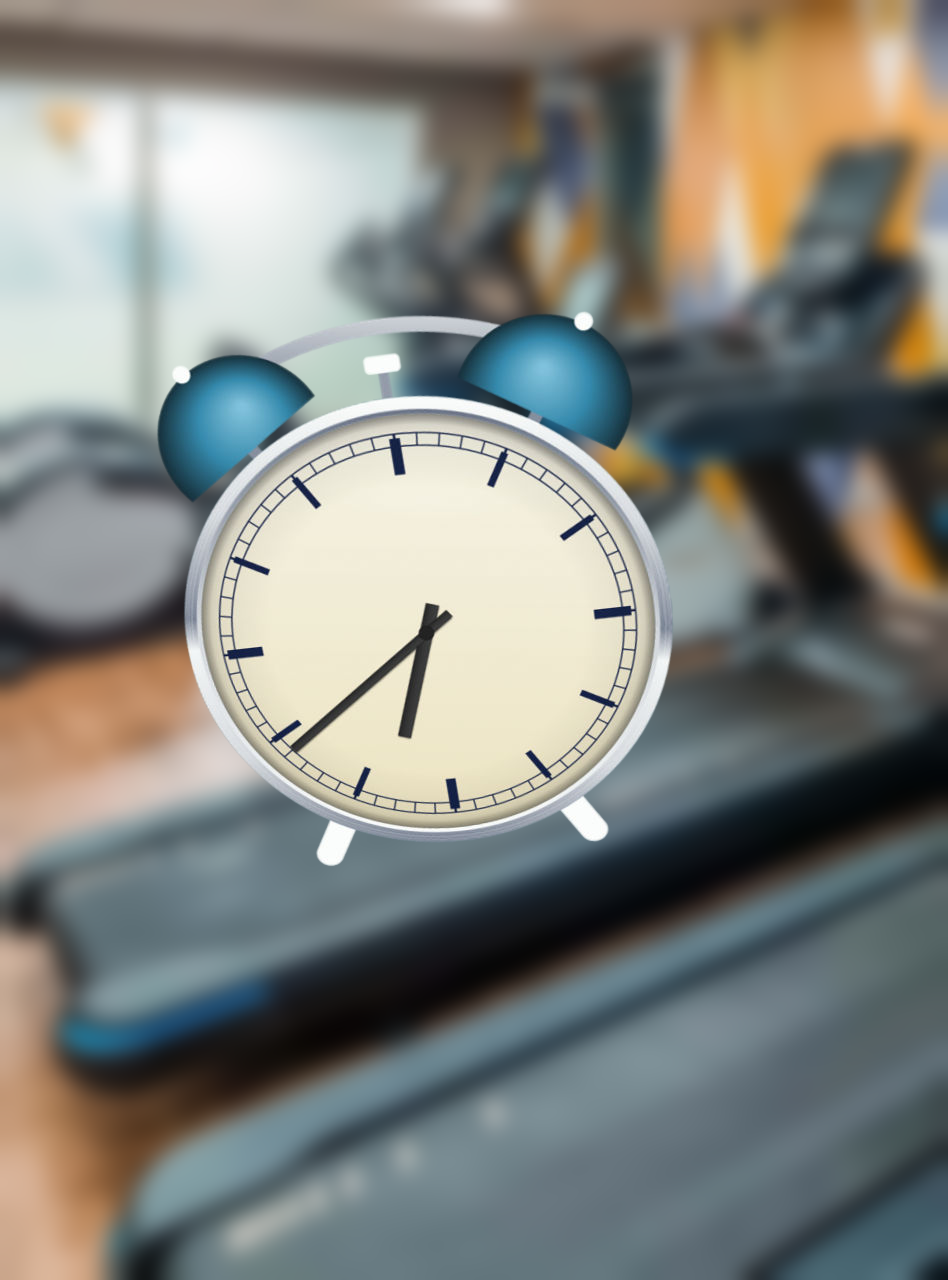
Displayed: 6 h 39 min
